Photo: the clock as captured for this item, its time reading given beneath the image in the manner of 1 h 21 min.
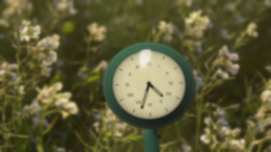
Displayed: 4 h 33 min
